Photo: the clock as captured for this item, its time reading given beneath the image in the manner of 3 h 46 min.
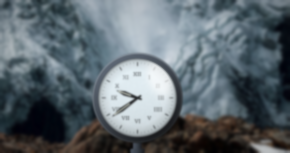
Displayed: 9 h 39 min
